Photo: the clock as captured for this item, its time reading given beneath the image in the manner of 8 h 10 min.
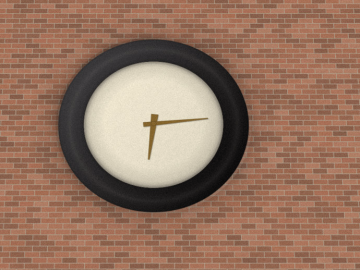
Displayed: 6 h 14 min
